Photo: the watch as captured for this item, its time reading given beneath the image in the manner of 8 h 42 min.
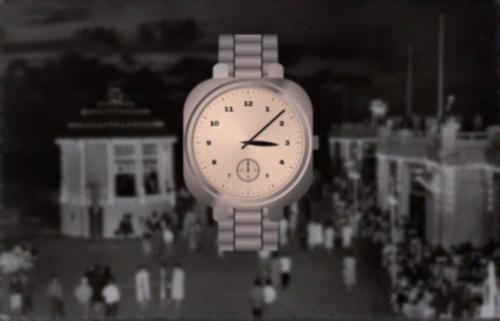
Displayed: 3 h 08 min
